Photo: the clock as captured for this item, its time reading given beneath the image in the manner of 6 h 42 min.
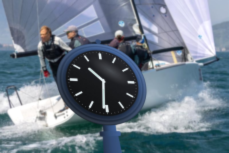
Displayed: 10 h 31 min
